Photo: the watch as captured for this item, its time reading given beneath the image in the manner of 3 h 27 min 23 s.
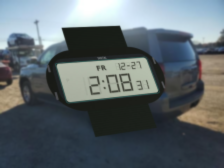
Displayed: 2 h 08 min 31 s
